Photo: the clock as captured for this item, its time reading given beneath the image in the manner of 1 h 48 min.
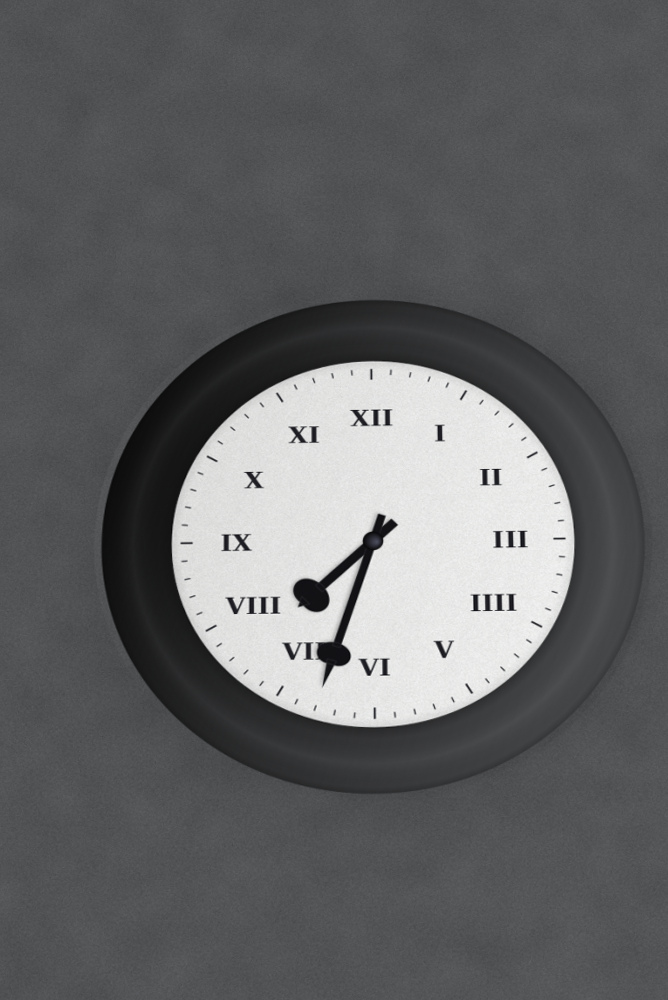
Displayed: 7 h 33 min
